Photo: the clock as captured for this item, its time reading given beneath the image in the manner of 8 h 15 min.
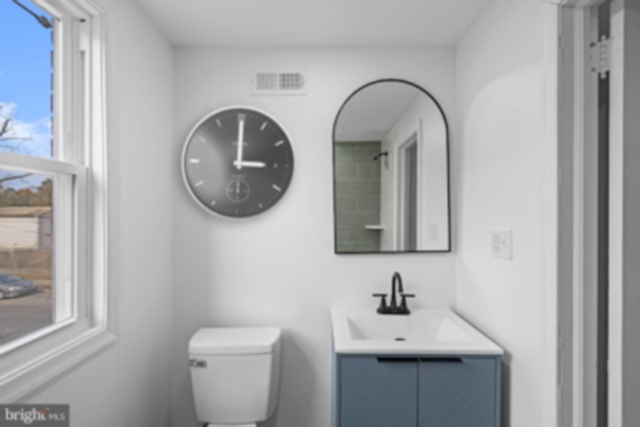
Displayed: 3 h 00 min
